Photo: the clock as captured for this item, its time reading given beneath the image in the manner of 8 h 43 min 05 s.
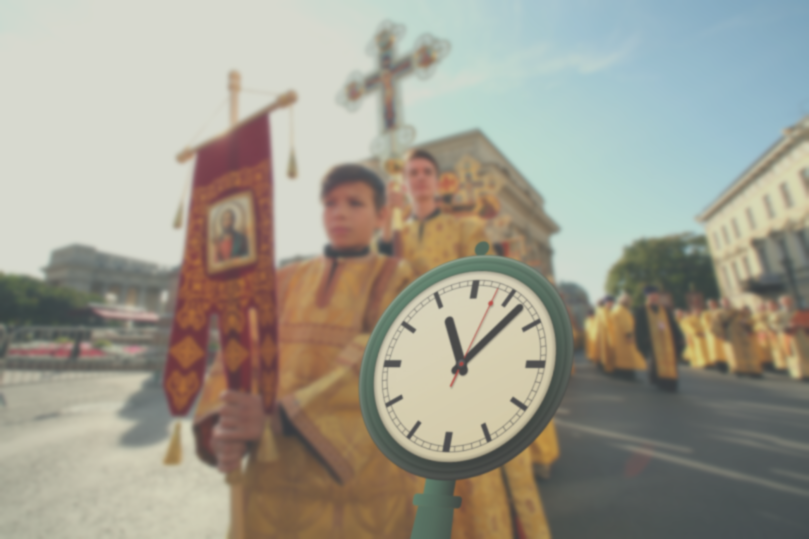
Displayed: 11 h 07 min 03 s
